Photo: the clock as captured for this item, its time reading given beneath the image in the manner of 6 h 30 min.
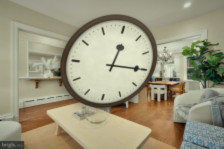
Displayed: 12 h 15 min
